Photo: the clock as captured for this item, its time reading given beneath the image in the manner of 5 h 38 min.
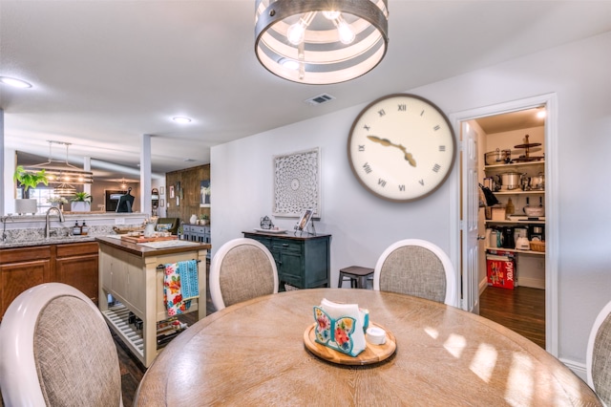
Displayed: 4 h 48 min
